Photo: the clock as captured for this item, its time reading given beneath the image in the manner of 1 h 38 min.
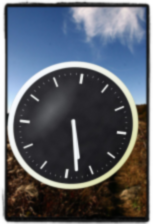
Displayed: 5 h 28 min
